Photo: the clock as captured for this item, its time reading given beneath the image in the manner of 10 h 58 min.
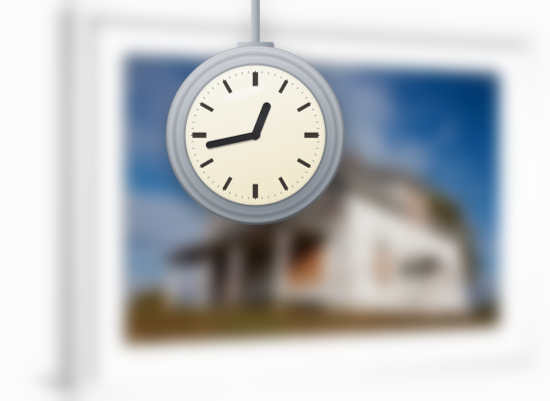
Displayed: 12 h 43 min
